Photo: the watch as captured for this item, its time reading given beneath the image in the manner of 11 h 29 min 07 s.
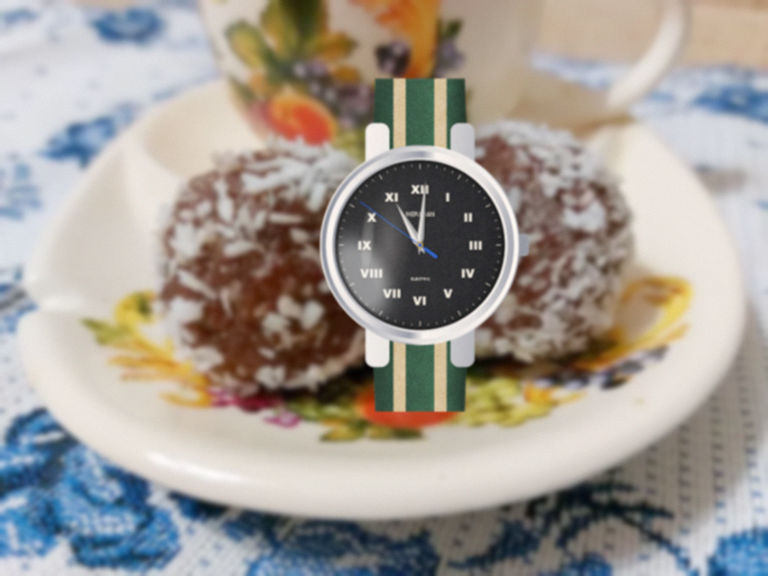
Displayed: 11 h 00 min 51 s
